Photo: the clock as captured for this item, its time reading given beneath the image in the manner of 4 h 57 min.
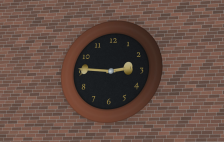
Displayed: 2 h 46 min
